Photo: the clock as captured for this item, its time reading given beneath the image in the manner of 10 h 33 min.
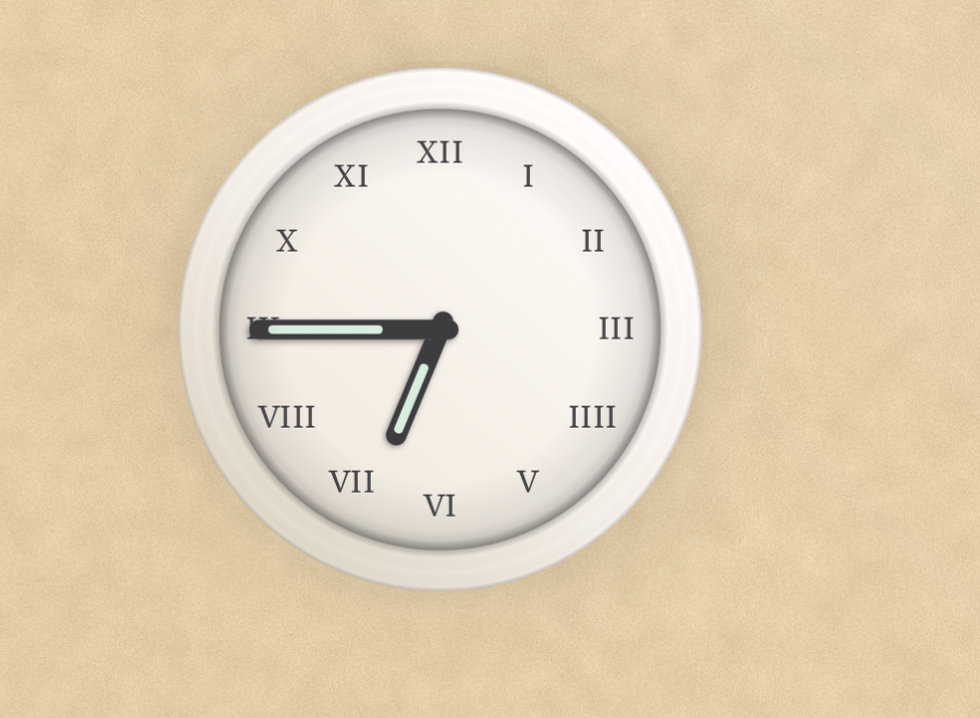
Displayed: 6 h 45 min
